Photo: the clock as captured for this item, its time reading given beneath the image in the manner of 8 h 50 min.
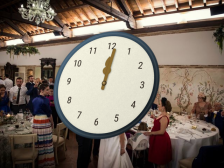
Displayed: 12 h 01 min
